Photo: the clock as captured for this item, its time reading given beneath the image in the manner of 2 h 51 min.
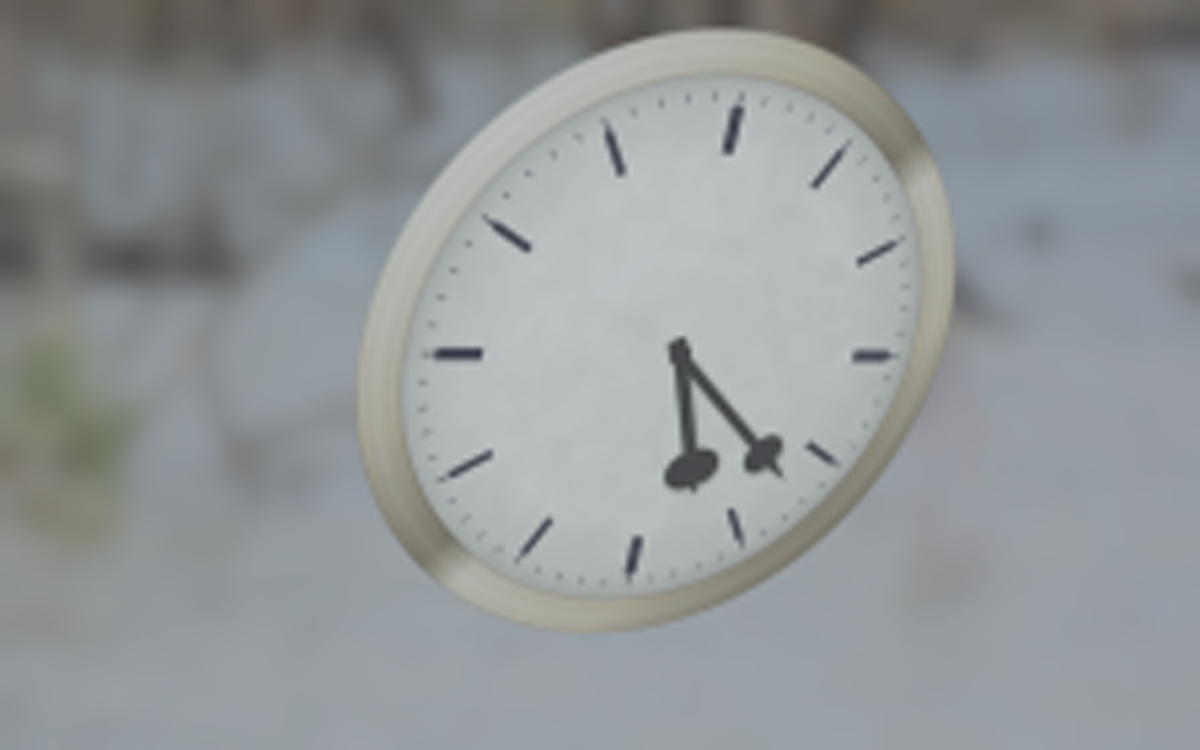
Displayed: 5 h 22 min
